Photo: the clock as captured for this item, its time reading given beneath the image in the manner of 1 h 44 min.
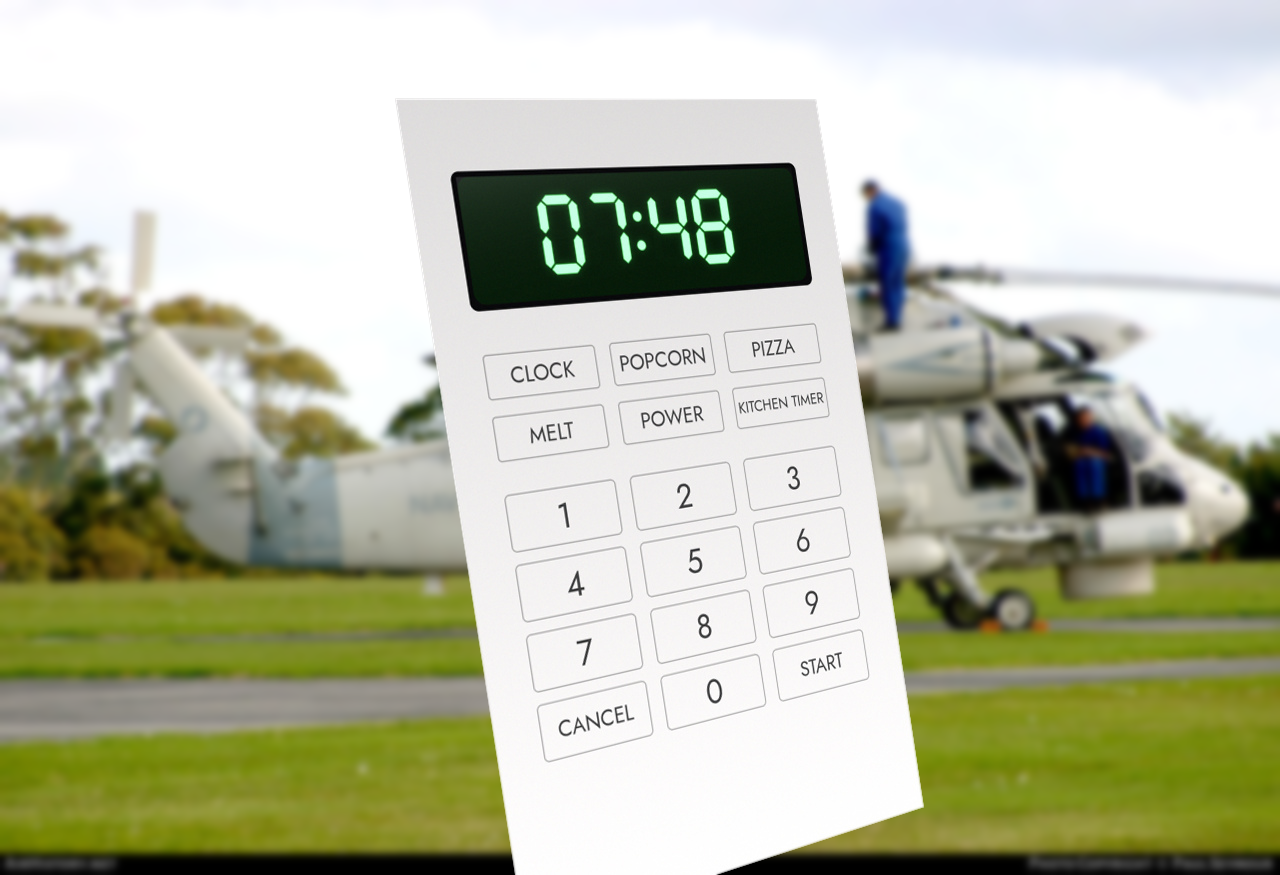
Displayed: 7 h 48 min
